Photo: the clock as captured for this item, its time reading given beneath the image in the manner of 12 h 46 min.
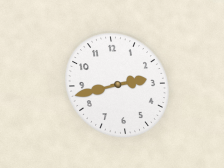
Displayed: 2 h 43 min
